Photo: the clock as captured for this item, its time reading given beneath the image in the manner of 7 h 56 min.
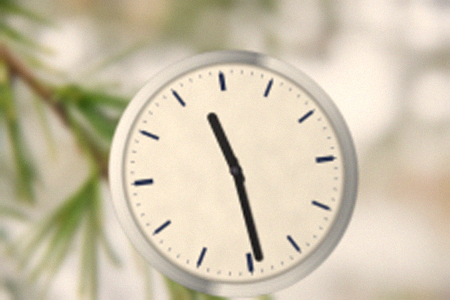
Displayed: 11 h 29 min
